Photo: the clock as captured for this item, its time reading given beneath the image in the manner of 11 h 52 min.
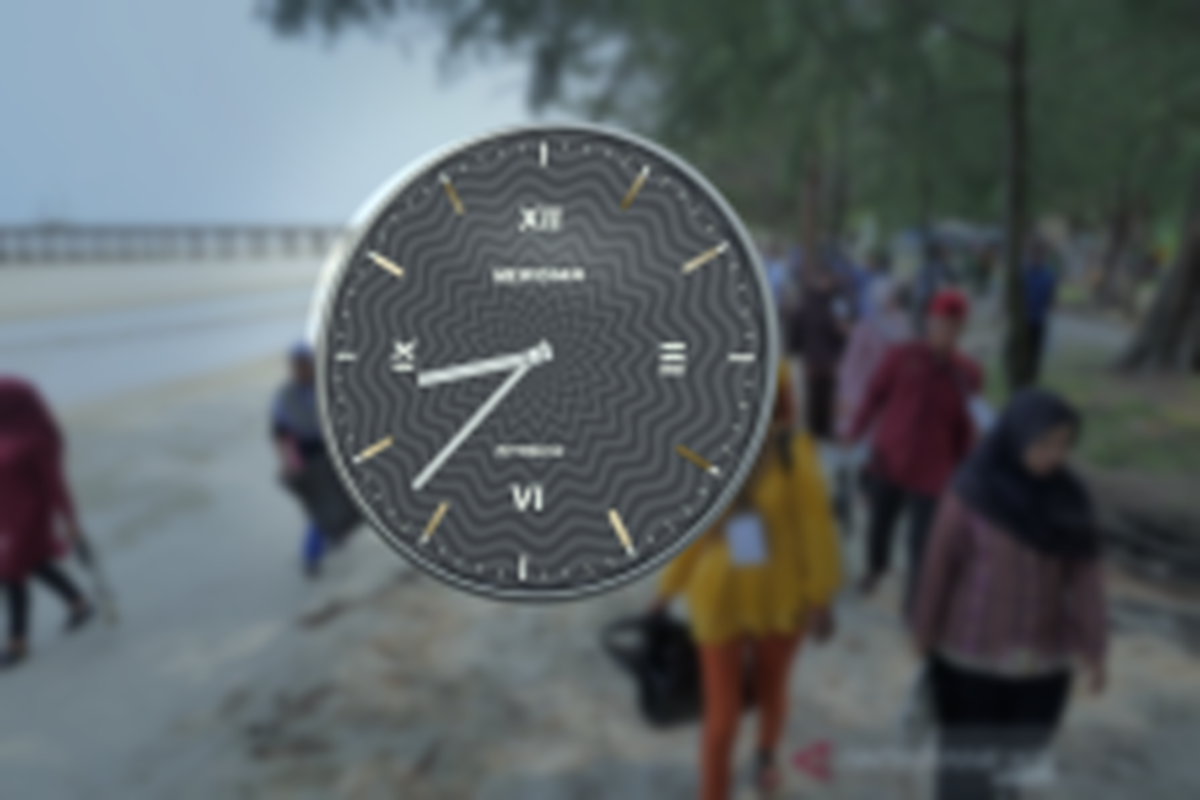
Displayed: 8 h 37 min
